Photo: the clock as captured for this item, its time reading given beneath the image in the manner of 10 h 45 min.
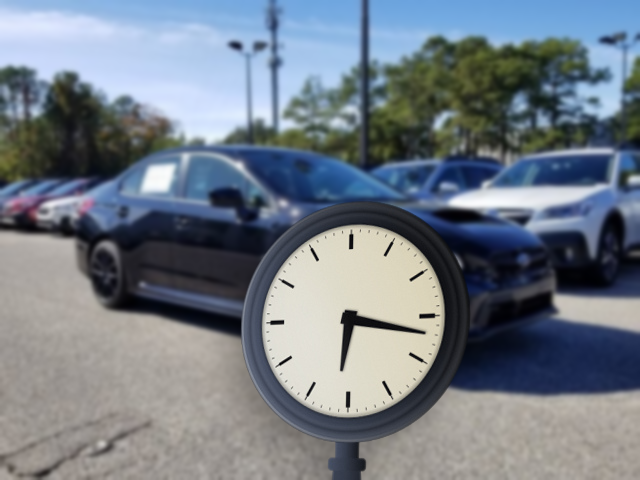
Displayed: 6 h 17 min
